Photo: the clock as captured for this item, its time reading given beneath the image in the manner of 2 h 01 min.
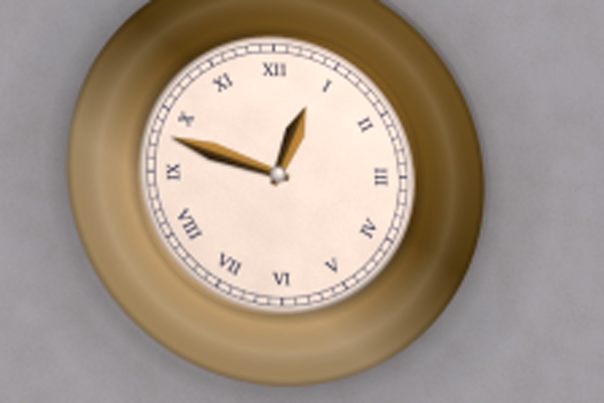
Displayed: 12 h 48 min
